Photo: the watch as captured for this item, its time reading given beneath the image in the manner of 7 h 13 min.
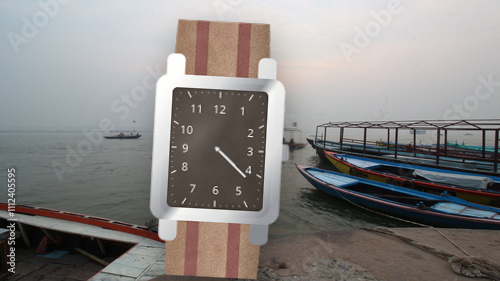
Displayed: 4 h 22 min
